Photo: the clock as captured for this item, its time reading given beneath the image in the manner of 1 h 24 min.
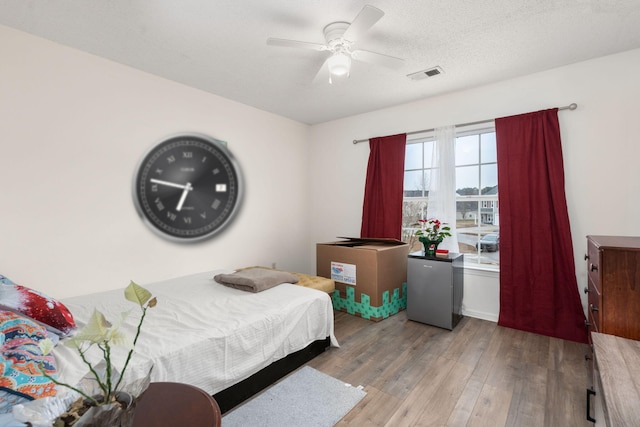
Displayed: 6 h 47 min
